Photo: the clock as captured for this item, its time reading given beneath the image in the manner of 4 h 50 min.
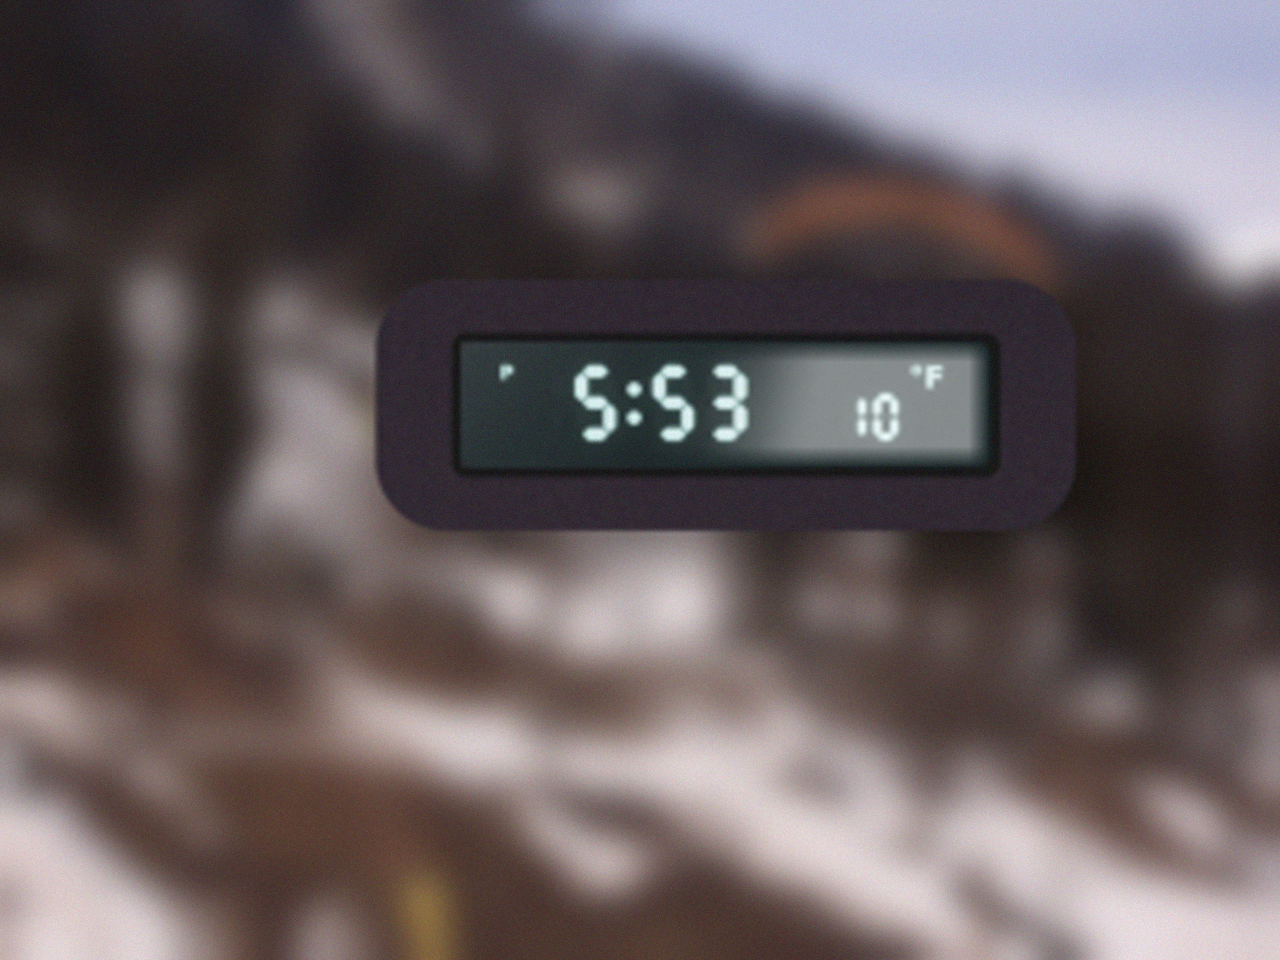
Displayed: 5 h 53 min
